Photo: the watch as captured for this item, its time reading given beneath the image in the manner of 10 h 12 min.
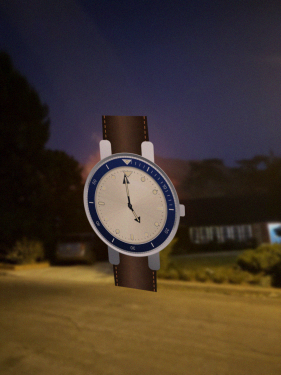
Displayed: 4 h 59 min
